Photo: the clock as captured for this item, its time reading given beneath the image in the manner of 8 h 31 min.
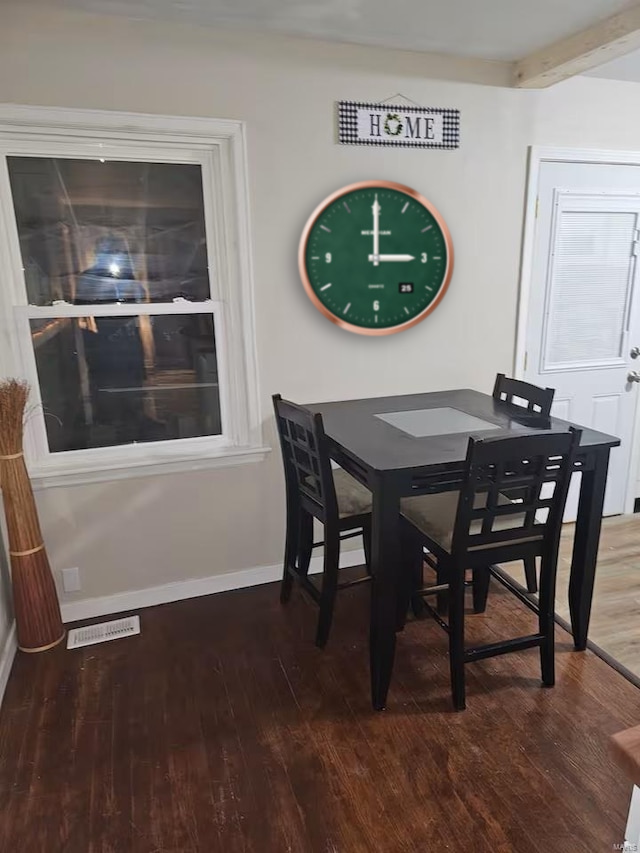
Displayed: 3 h 00 min
